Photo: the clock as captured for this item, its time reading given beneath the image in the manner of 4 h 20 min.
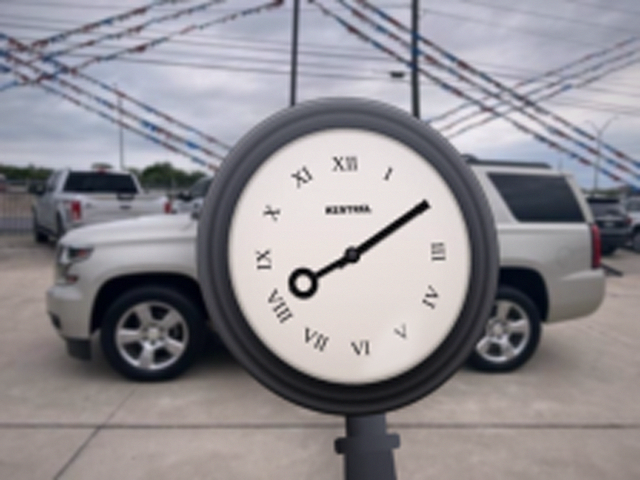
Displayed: 8 h 10 min
